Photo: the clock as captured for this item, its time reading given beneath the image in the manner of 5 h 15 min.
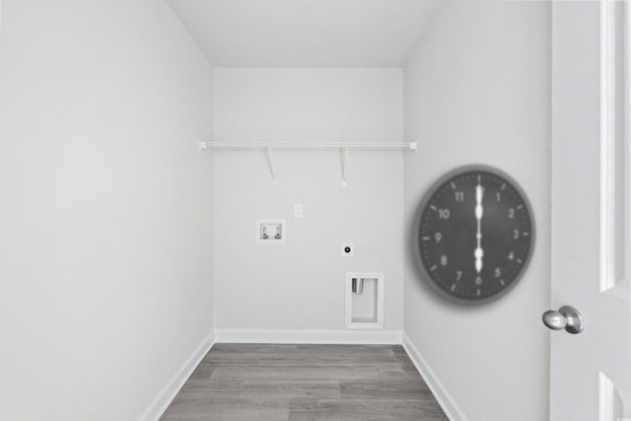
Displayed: 6 h 00 min
